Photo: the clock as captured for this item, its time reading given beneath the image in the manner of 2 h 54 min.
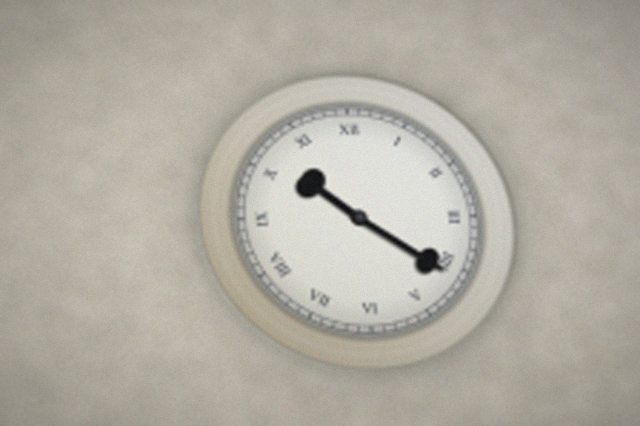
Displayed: 10 h 21 min
